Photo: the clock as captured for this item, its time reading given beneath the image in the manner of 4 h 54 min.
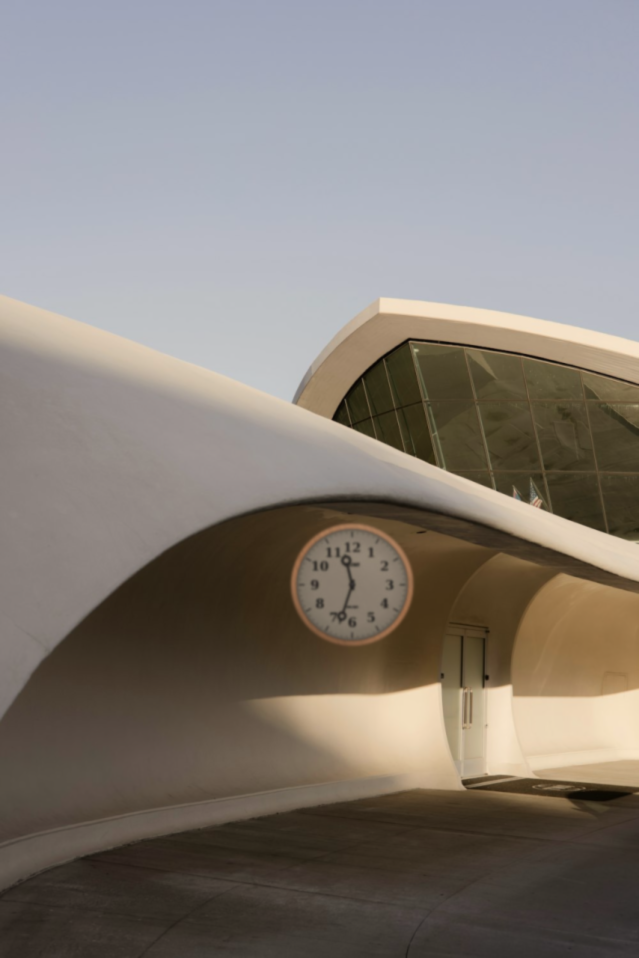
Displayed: 11 h 33 min
